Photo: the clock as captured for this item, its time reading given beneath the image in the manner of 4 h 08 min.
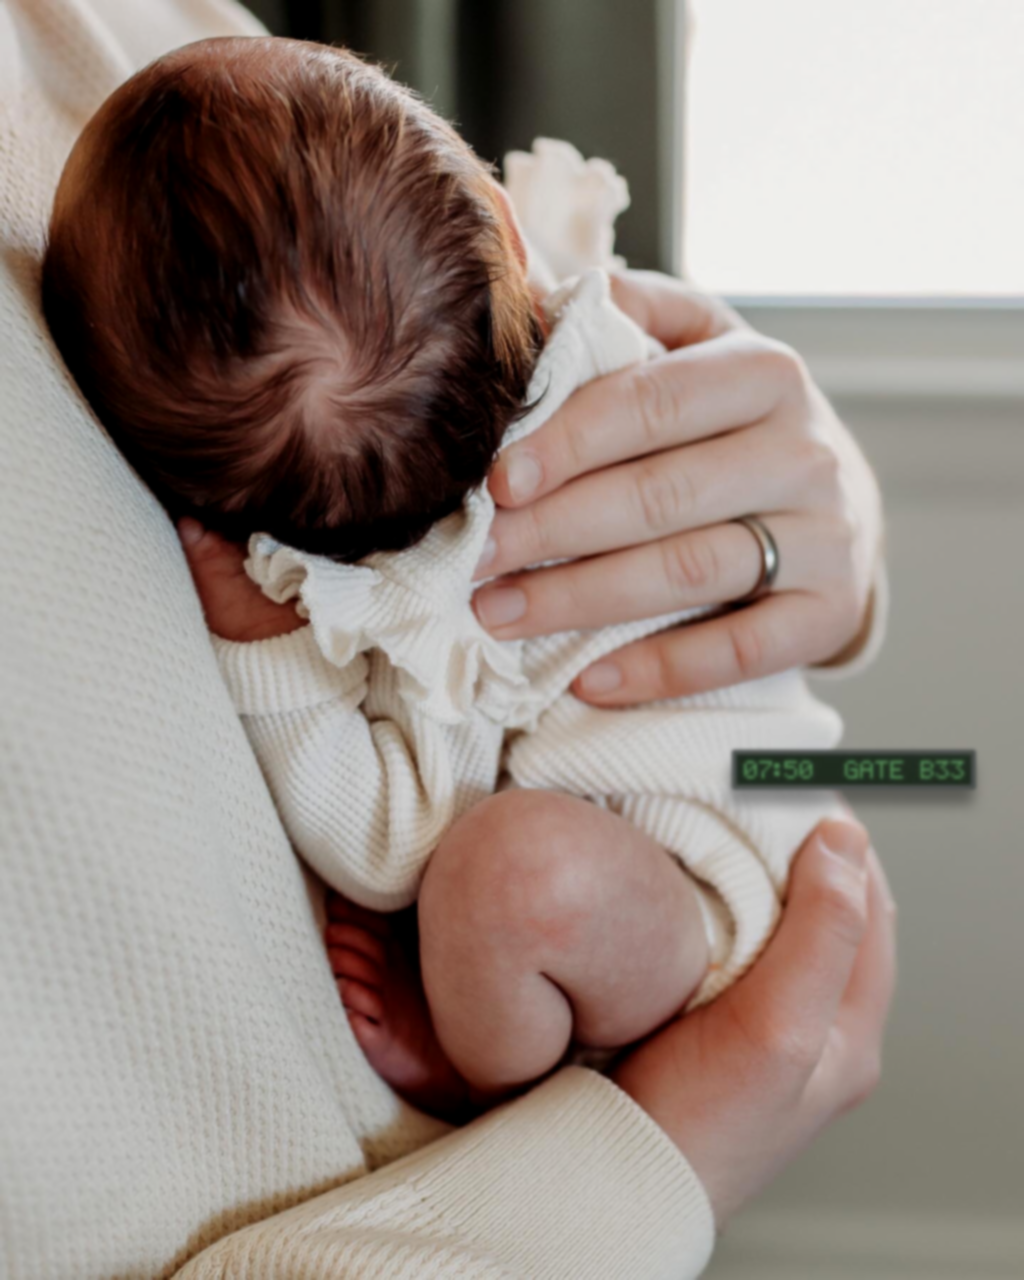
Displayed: 7 h 50 min
